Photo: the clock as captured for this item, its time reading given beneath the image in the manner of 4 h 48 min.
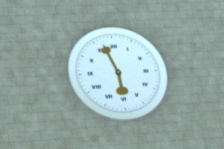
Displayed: 5 h 57 min
